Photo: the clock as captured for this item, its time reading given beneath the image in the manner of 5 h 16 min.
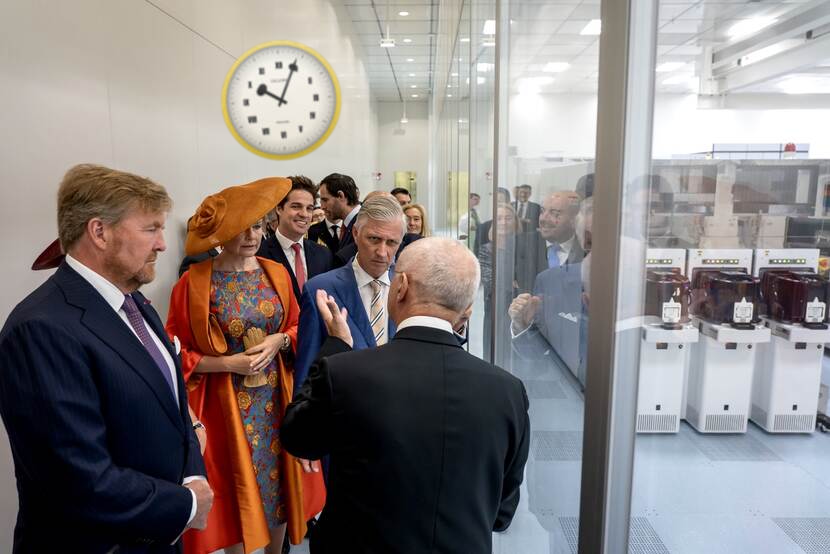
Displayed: 10 h 04 min
